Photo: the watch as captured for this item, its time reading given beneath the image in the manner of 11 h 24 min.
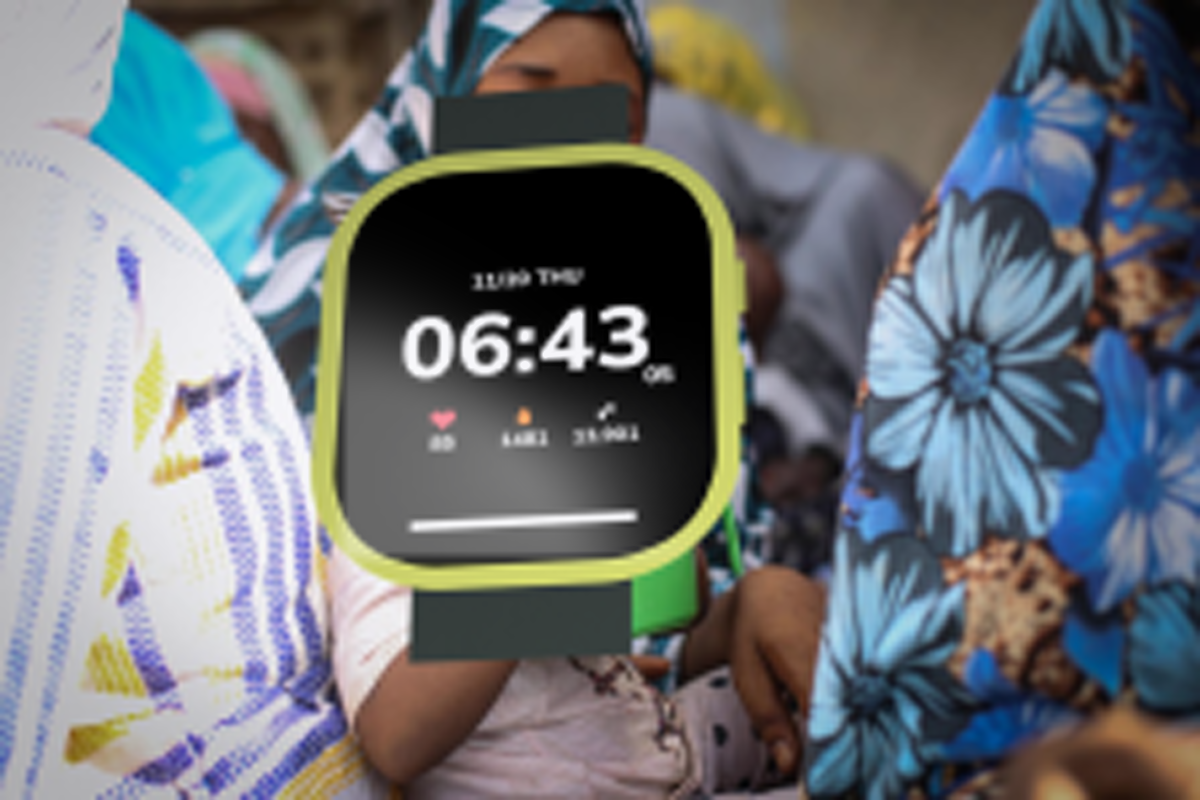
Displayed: 6 h 43 min
